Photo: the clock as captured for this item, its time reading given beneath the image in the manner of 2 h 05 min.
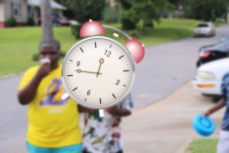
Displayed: 11 h 42 min
